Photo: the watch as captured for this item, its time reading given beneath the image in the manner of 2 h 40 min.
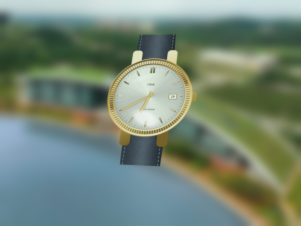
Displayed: 6 h 40 min
